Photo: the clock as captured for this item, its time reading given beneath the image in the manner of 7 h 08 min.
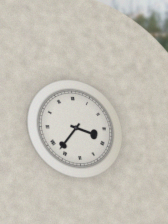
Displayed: 3 h 37 min
